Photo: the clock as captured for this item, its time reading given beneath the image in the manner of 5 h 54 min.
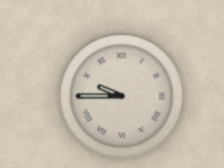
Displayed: 9 h 45 min
